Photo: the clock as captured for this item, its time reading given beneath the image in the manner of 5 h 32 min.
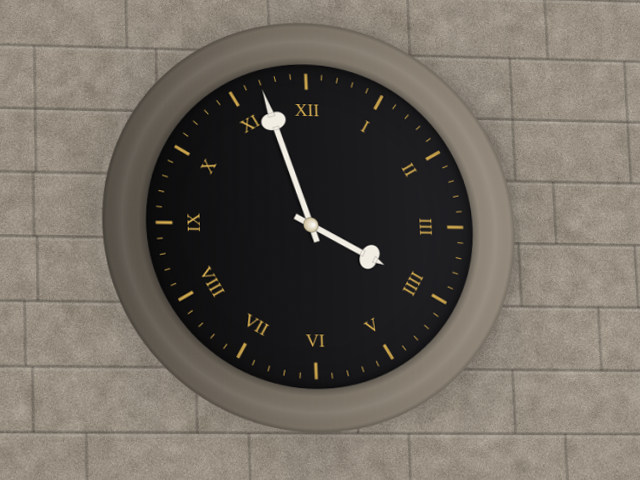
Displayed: 3 h 57 min
